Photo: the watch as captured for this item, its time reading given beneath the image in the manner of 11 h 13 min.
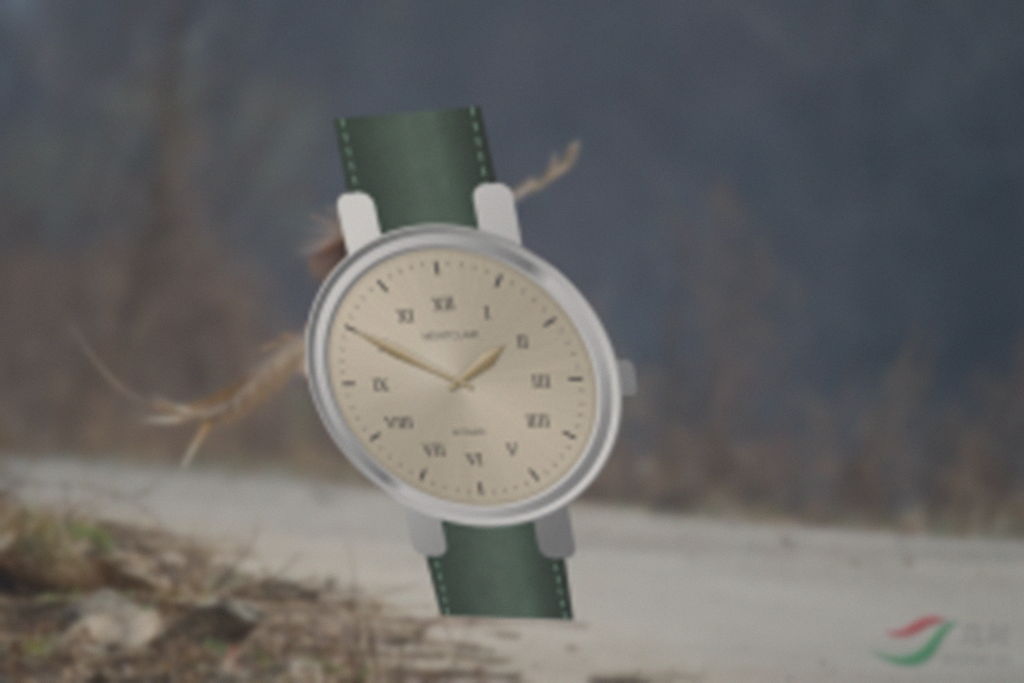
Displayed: 1 h 50 min
